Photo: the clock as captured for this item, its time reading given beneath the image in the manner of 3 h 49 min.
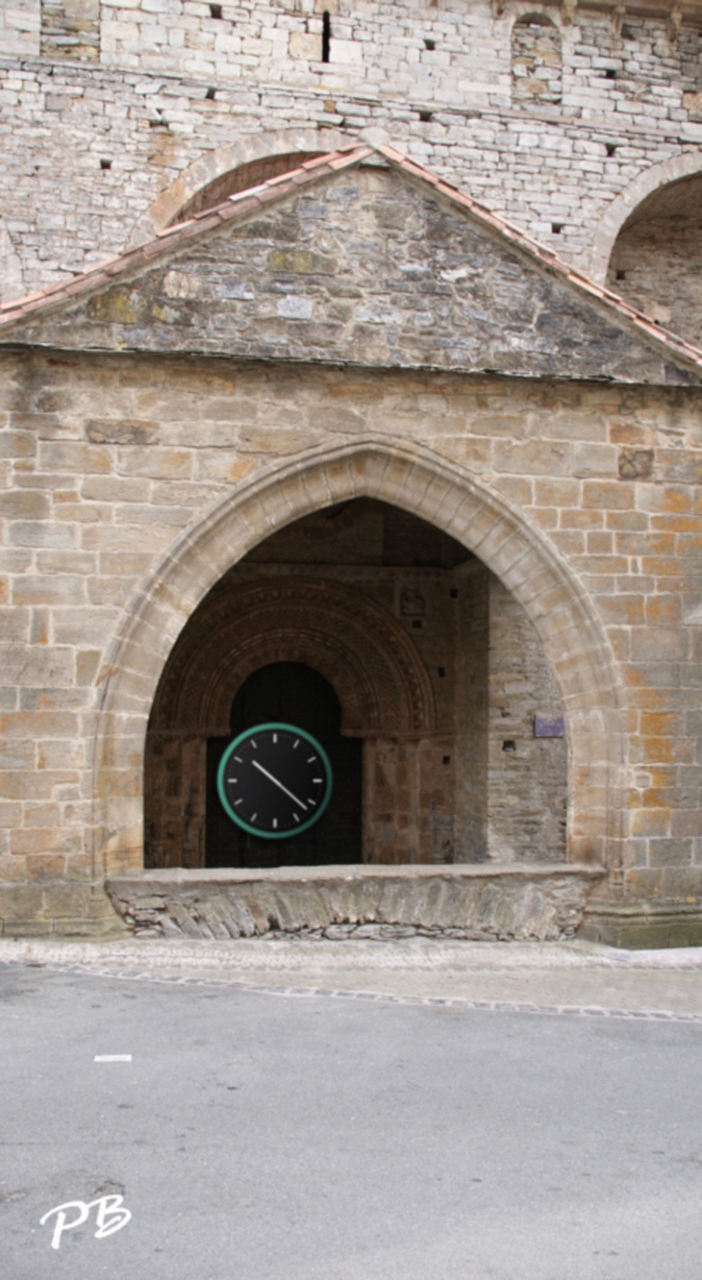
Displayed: 10 h 22 min
